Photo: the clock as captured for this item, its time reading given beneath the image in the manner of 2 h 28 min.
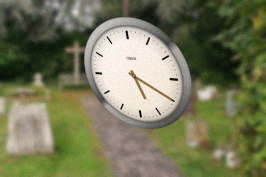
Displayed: 5 h 20 min
